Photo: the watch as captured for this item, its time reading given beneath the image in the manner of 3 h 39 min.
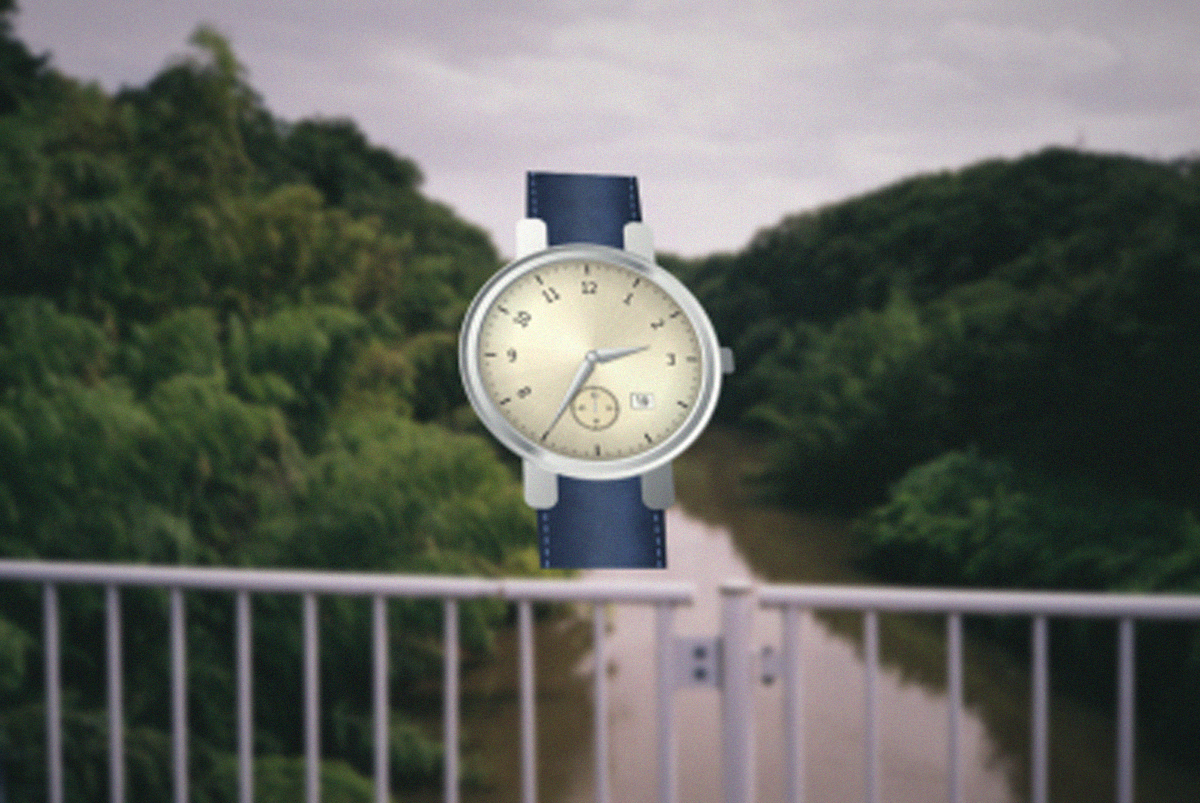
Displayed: 2 h 35 min
